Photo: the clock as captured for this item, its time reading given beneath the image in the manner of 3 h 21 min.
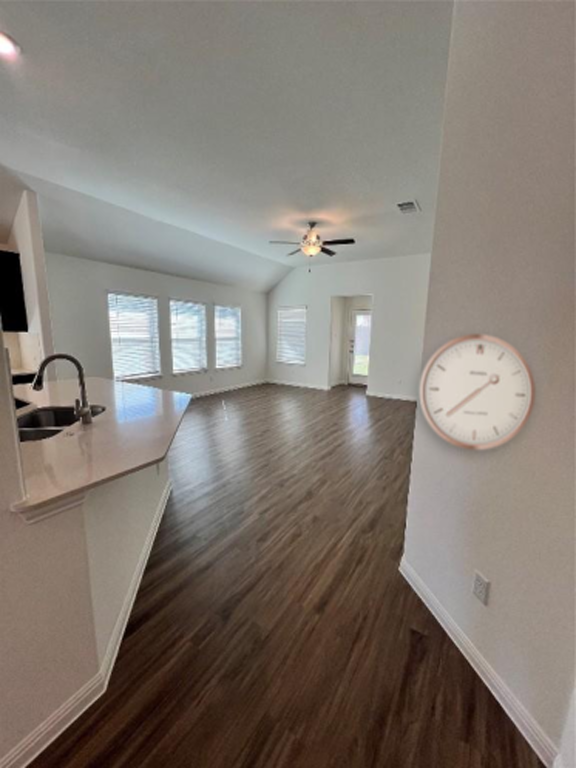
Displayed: 1 h 38 min
